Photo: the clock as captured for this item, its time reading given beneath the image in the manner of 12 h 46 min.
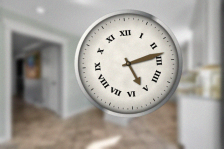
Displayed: 5 h 13 min
